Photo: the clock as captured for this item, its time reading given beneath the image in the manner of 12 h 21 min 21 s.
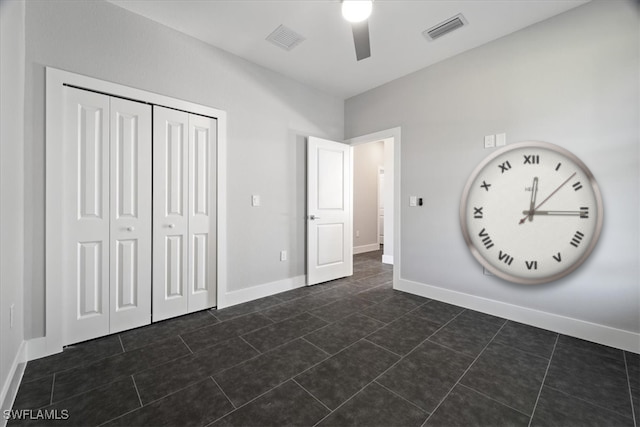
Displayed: 12 h 15 min 08 s
